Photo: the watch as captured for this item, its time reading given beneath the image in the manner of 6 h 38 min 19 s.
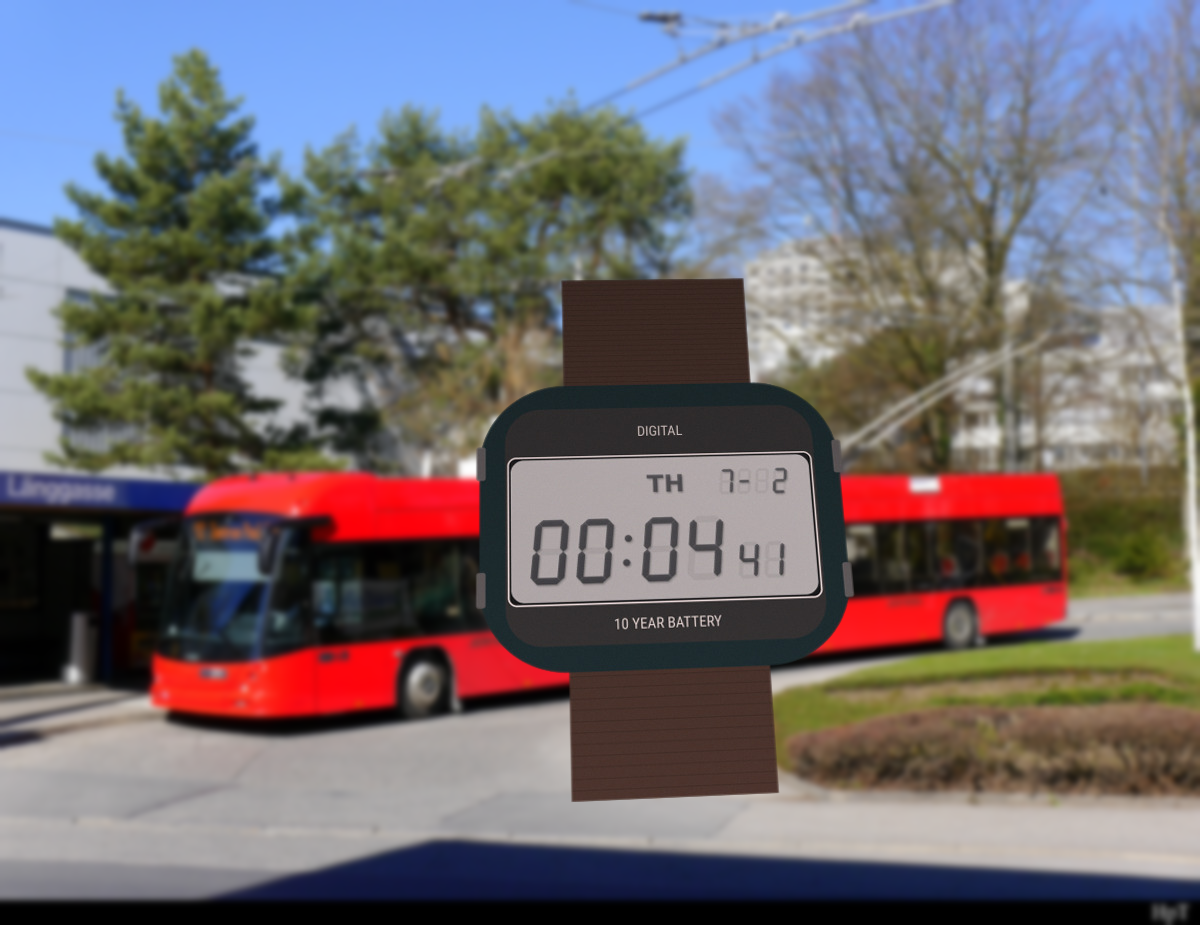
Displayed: 0 h 04 min 41 s
